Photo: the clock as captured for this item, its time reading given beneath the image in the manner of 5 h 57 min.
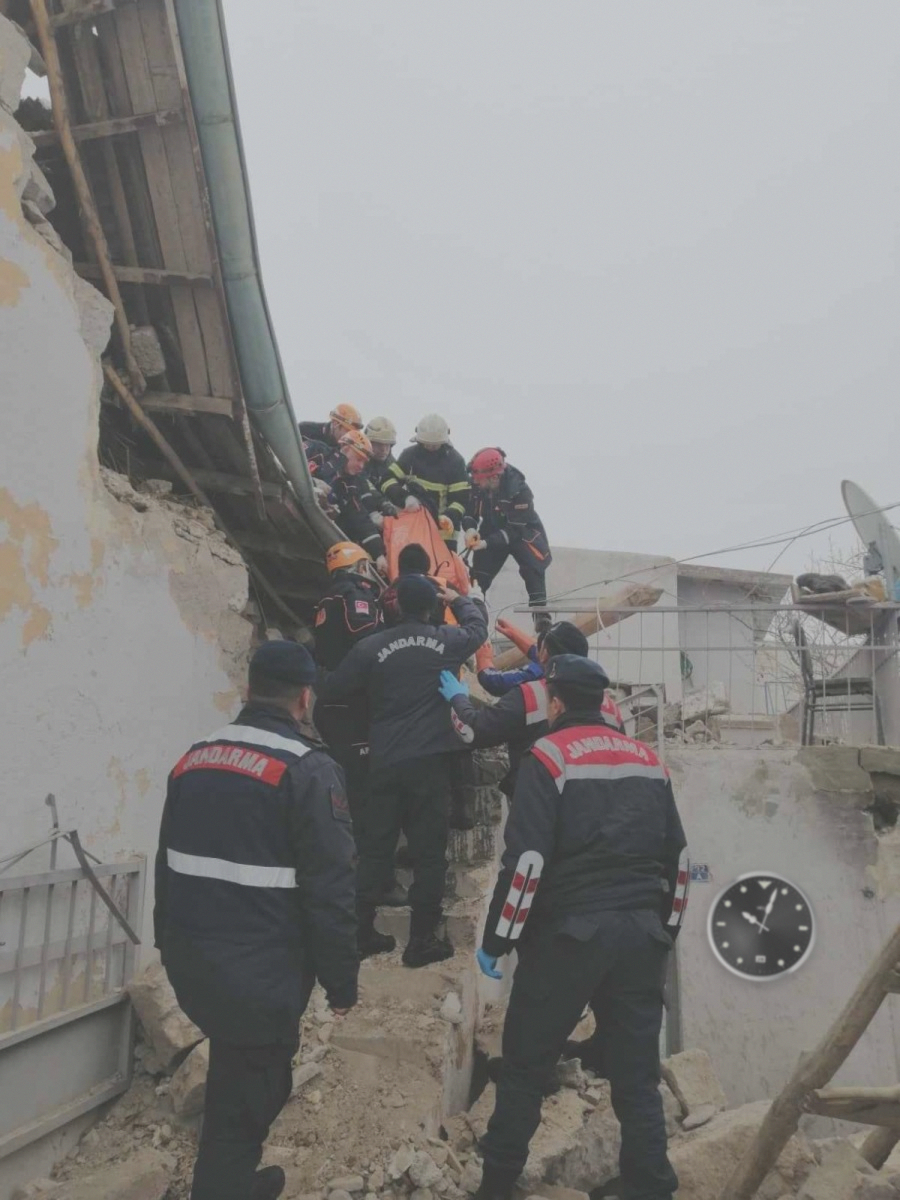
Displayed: 10 h 03 min
